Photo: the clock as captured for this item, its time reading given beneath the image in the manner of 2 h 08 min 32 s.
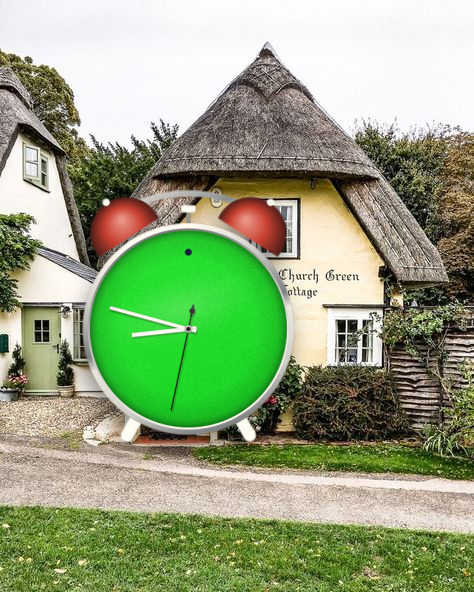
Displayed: 8 h 47 min 32 s
